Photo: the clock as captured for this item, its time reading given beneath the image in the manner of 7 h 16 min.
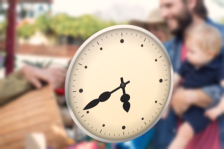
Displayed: 5 h 41 min
